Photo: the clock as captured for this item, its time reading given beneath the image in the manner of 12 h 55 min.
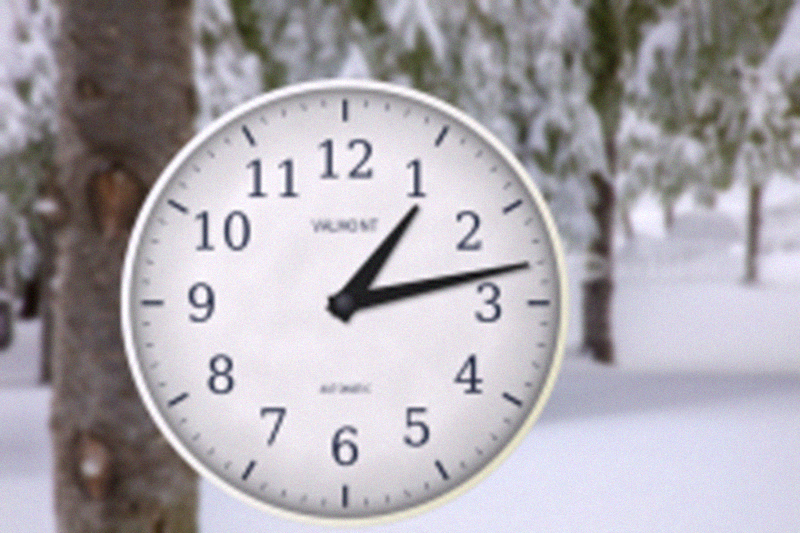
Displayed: 1 h 13 min
